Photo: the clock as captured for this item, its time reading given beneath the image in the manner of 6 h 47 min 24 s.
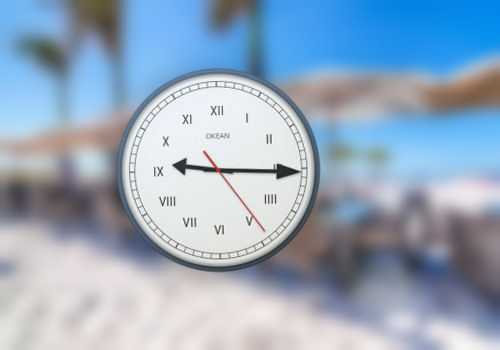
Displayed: 9 h 15 min 24 s
